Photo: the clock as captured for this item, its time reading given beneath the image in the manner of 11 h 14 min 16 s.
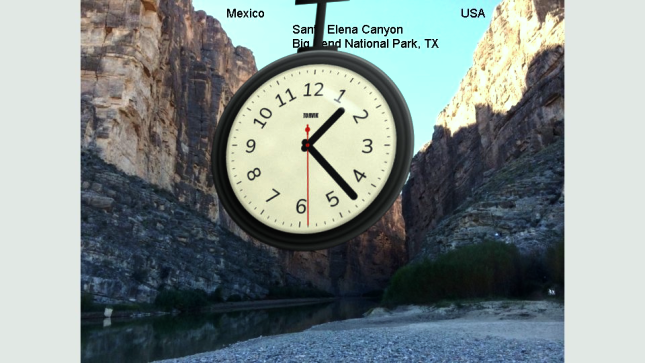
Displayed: 1 h 22 min 29 s
